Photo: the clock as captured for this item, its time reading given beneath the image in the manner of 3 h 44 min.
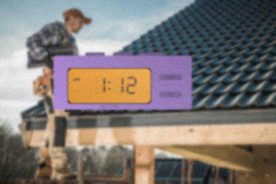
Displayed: 1 h 12 min
